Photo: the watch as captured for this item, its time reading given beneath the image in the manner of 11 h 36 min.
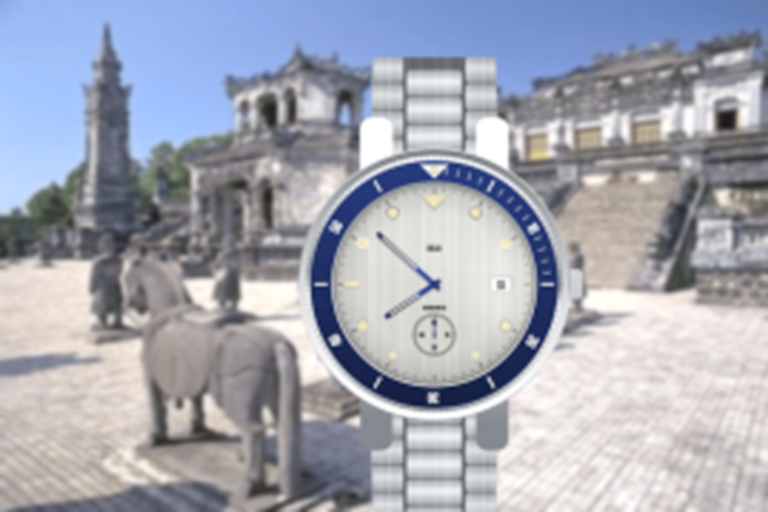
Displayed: 7 h 52 min
